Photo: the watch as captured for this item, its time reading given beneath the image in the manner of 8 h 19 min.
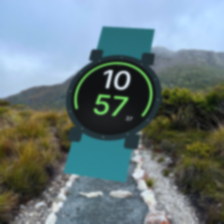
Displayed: 10 h 57 min
